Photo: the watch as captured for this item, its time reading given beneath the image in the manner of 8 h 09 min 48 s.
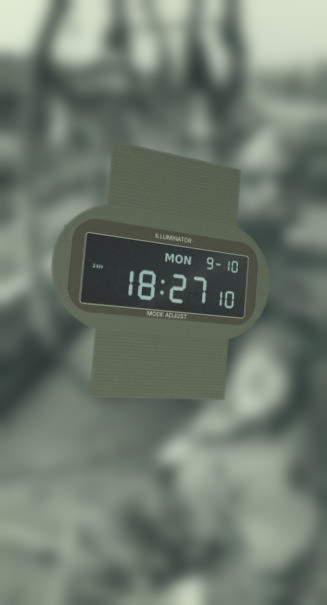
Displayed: 18 h 27 min 10 s
